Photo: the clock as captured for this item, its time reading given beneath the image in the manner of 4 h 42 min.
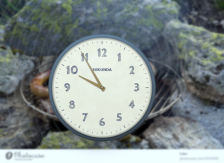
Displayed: 9 h 55 min
